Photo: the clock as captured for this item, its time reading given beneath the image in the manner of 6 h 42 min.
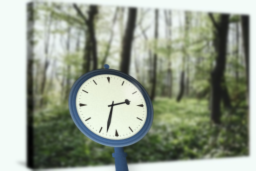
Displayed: 2 h 33 min
